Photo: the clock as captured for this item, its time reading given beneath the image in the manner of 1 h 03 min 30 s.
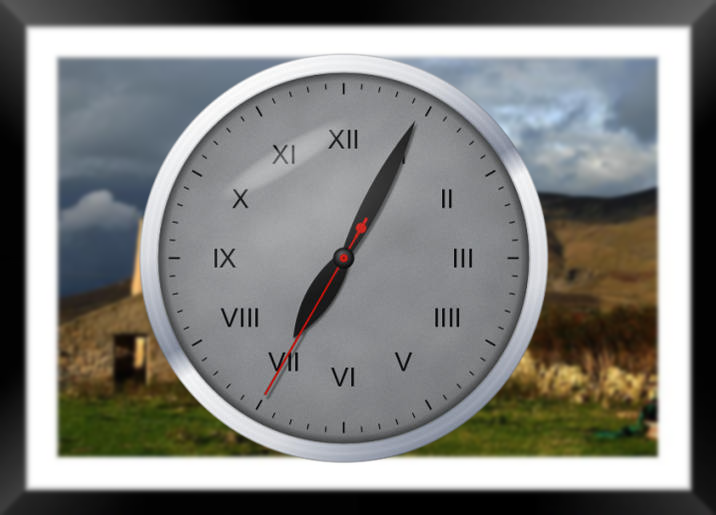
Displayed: 7 h 04 min 35 s
